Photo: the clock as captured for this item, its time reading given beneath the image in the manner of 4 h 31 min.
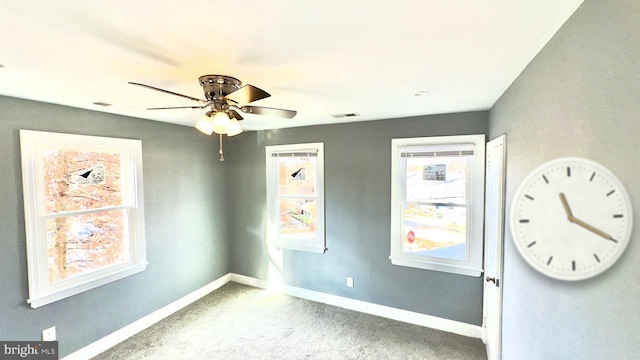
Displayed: 11 h 20 min
